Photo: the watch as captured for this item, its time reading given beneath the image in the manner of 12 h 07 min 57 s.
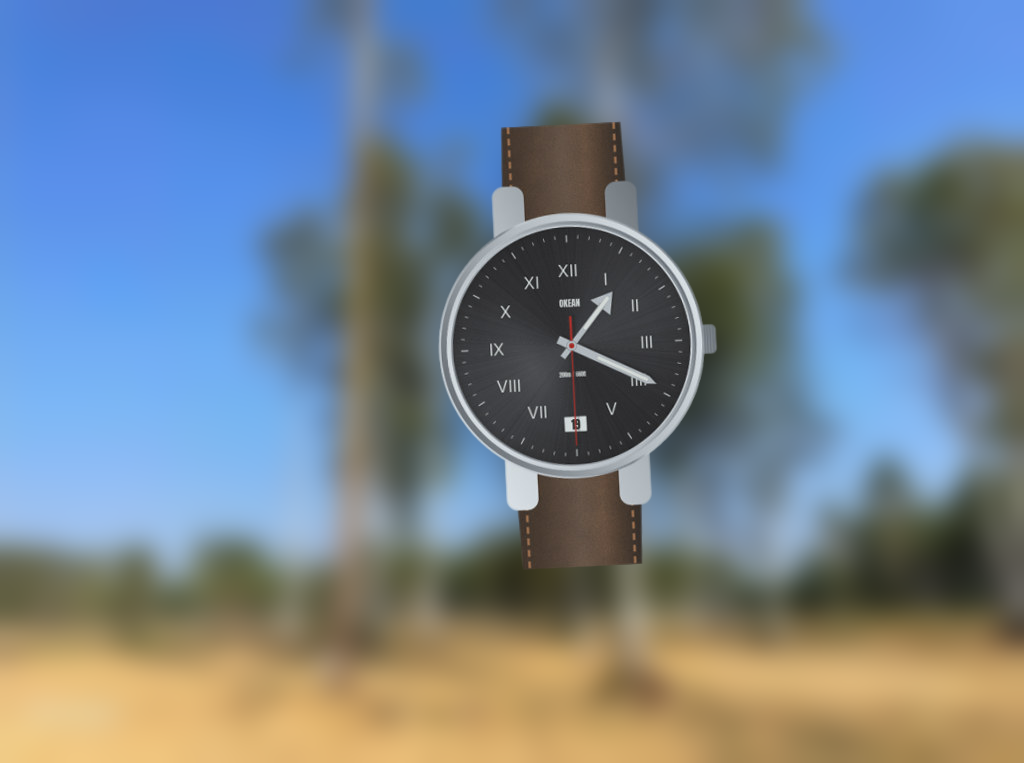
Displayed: 1 h 19 min 30 s
